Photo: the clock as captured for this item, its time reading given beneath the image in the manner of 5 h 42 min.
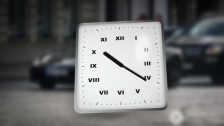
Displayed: 10 h 21 min
